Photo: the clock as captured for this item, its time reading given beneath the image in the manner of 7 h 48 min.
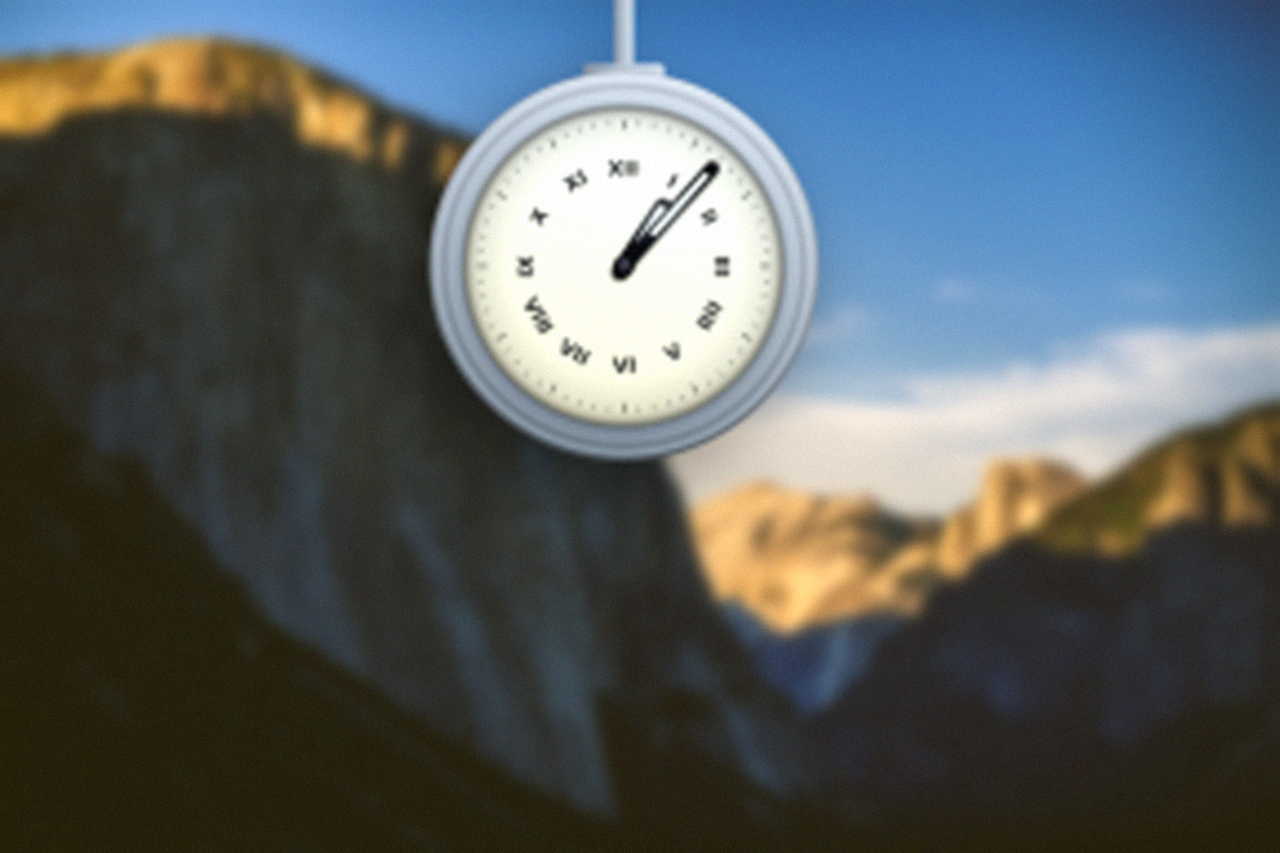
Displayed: 1 h 07 min
